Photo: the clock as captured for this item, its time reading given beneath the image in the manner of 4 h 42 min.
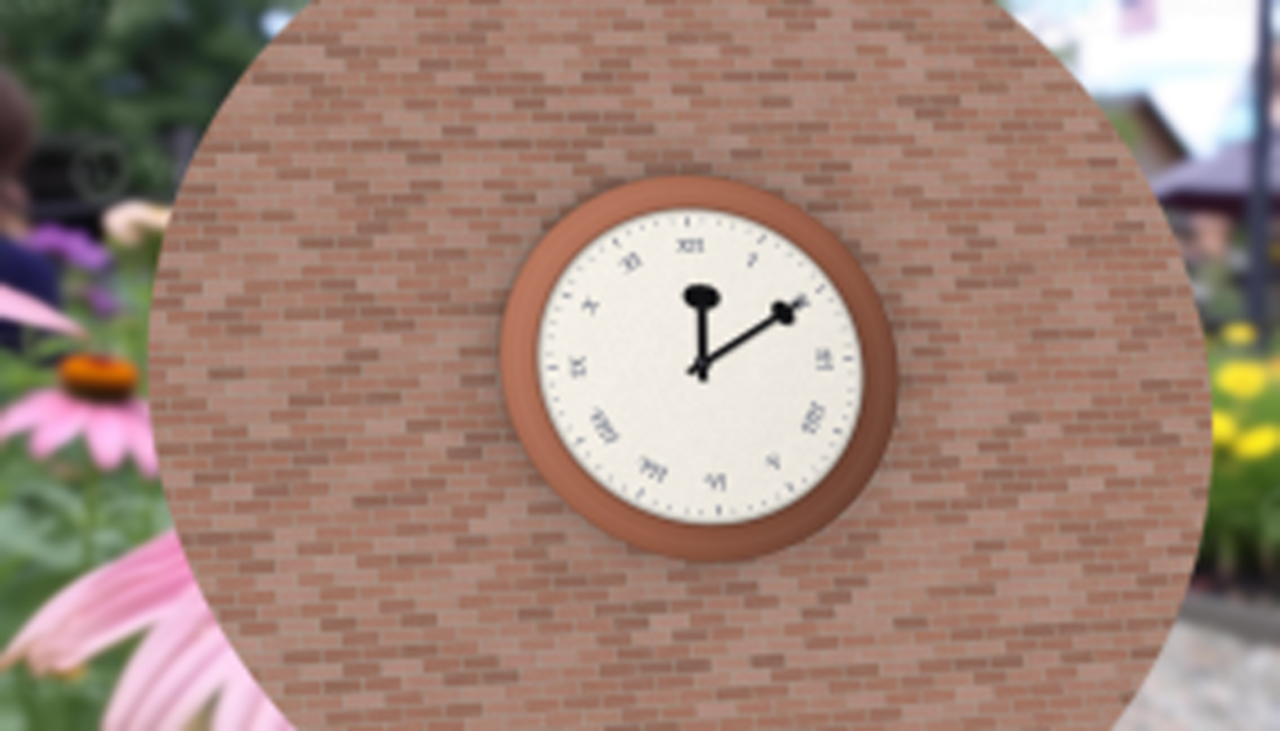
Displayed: 12 h 10 min
